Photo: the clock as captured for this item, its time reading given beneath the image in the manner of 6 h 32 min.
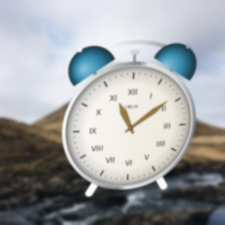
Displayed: 11 h 09 min
